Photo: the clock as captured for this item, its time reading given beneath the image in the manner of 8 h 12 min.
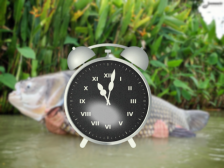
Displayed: 11 h 02 min
